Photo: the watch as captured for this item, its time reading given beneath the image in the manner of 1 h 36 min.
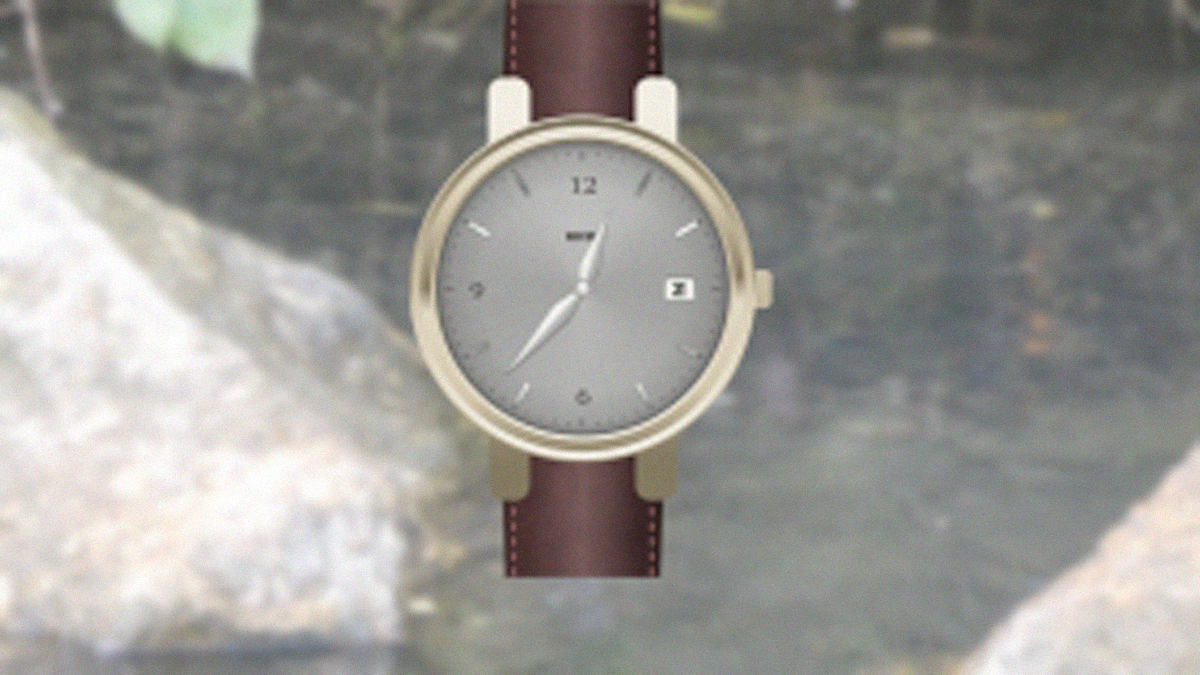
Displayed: 12 h 37 min
